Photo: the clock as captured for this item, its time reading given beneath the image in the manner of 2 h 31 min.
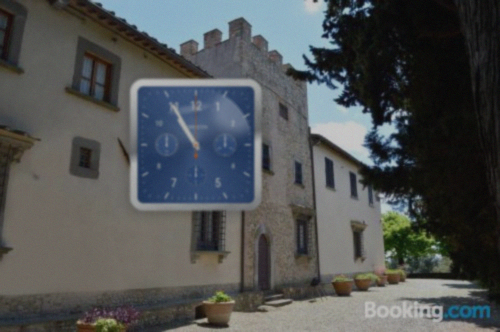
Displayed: 10 h 55 min
